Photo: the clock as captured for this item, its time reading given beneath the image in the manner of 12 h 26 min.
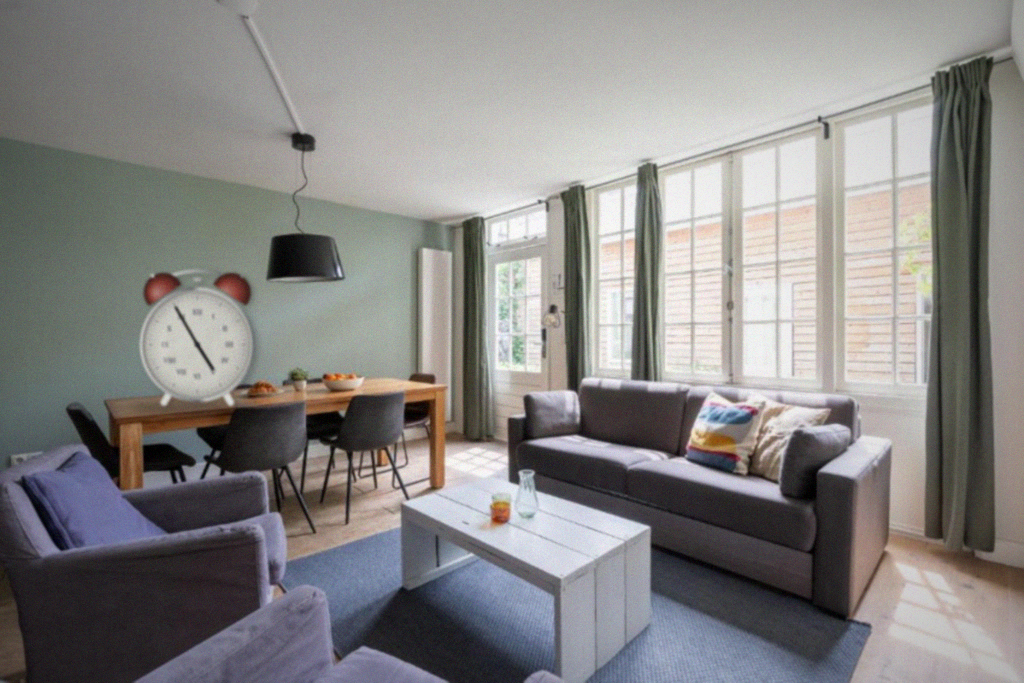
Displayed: 4 h 55 min
